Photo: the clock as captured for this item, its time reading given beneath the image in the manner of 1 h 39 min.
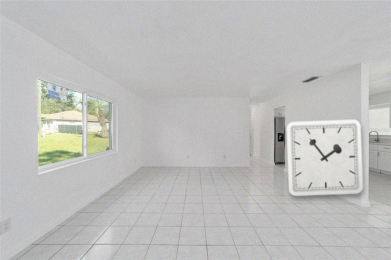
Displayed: 1 h 54 min
